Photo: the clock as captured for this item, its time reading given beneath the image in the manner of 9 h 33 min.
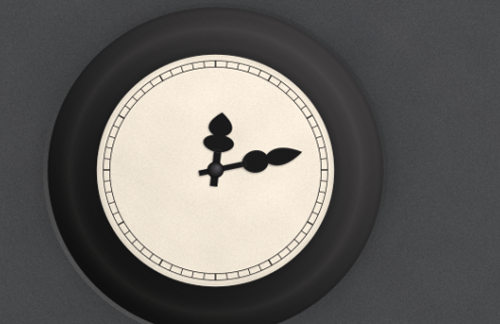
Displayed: 12 h 13 min
